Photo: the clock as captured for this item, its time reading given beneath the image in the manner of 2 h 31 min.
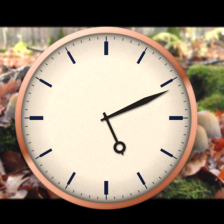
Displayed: 5 h 11 min
